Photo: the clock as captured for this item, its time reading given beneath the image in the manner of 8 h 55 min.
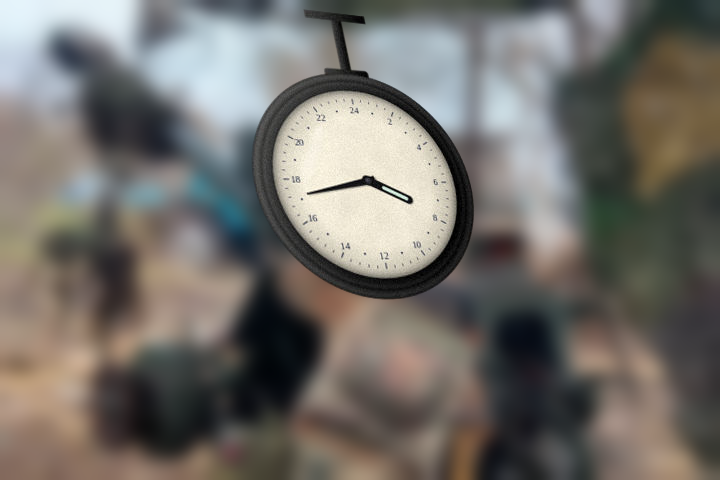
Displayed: 7 h 43 min
